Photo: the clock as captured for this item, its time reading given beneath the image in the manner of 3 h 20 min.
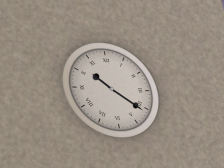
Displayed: 10 h 21 min
